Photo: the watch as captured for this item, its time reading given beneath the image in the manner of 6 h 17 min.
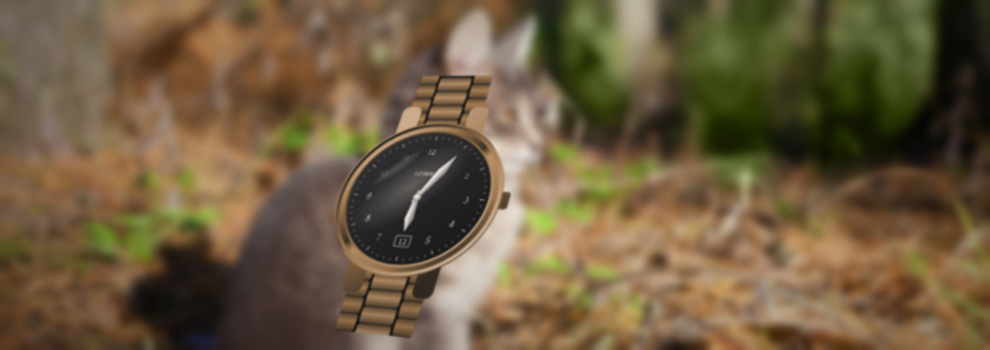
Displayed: 6 h 05 min
